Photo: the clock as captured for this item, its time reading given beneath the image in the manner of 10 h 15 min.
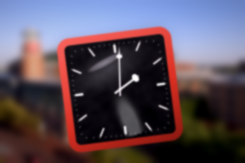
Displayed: 2 h 01 min
